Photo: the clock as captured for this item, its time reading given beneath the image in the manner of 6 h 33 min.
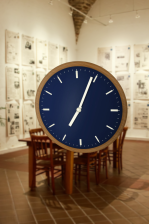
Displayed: 7 h 04 min
